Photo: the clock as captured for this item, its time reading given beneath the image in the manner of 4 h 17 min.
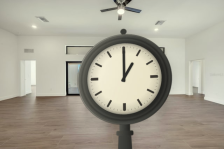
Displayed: 1 h 00 min
